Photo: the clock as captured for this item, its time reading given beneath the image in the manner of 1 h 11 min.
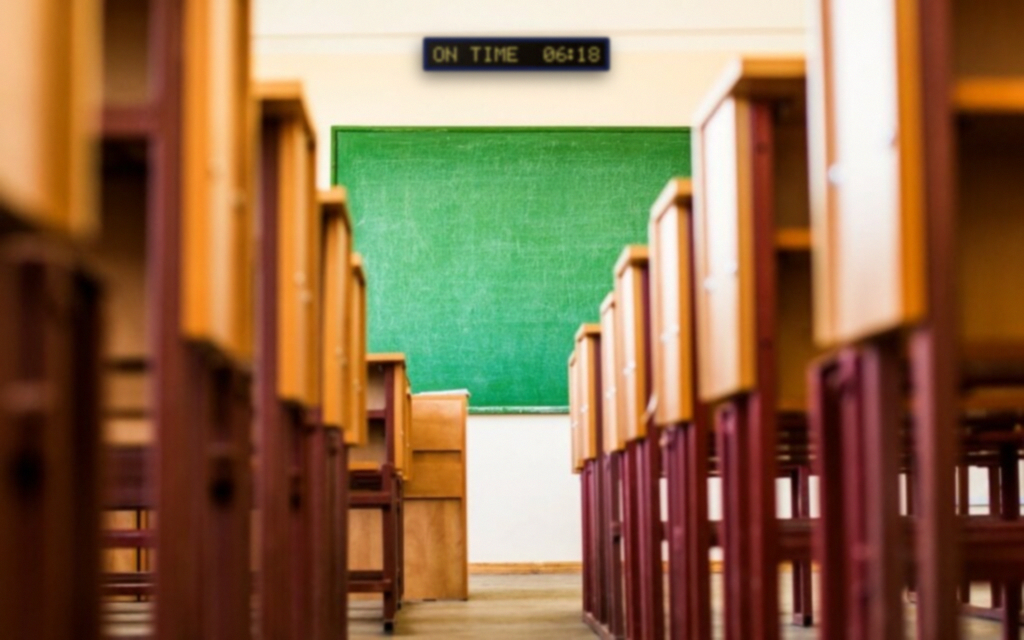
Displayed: 6 h 18 min
